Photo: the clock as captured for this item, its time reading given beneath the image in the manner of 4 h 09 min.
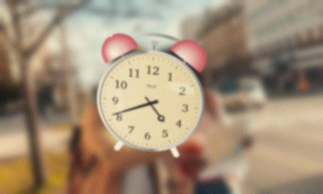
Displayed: 4 h 41 min
